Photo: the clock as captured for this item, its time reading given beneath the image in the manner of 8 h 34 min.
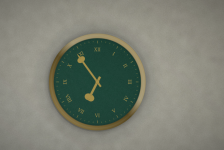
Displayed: 6 h 54 min
